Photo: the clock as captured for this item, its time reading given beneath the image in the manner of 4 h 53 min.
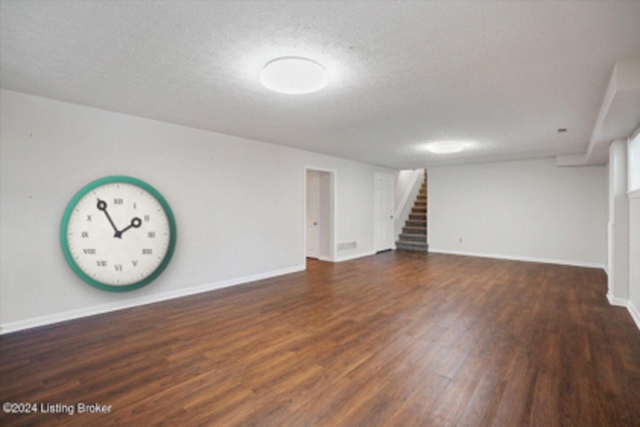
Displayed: 1 h 55 min
